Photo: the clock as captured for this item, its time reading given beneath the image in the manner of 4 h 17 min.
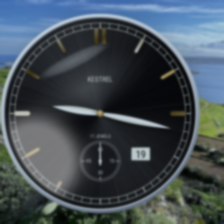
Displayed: 9 h 17 min
